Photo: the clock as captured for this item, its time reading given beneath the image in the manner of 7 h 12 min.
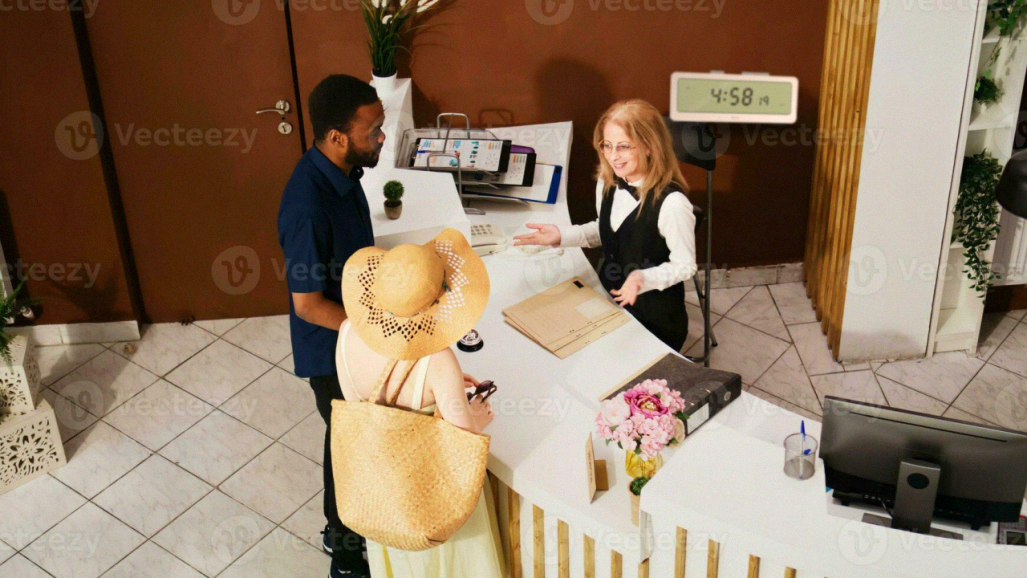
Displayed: 4 h 58 min
